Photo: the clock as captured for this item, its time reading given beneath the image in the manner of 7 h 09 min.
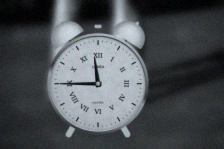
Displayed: 11 h 45 min
